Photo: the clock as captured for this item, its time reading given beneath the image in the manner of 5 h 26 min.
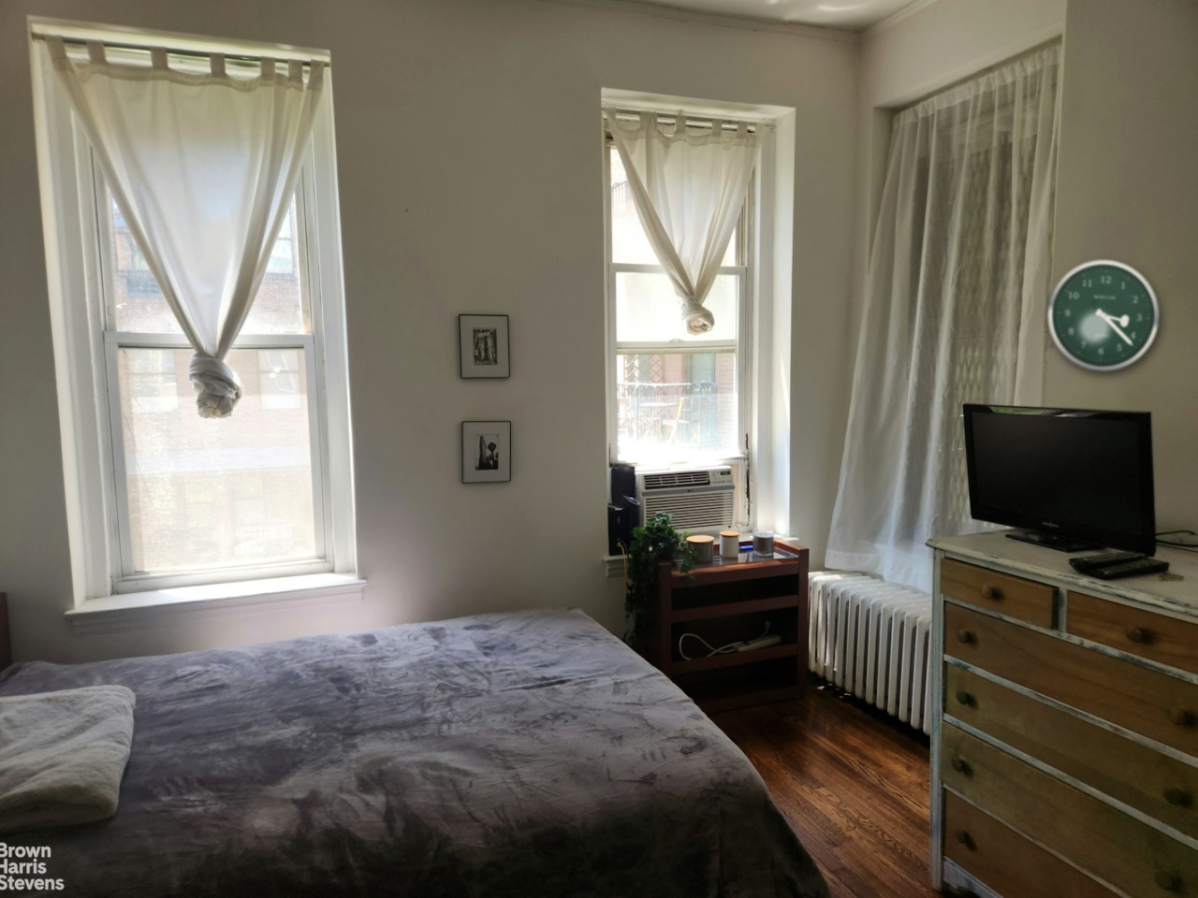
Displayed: 3 h 22 min
